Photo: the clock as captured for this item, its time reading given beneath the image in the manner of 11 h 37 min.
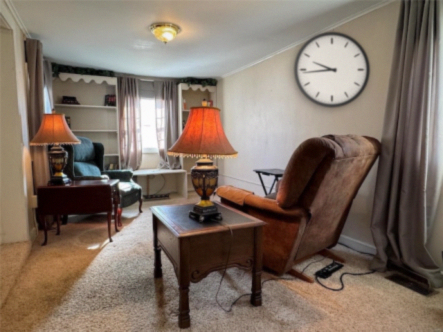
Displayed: 9 h 44 min
